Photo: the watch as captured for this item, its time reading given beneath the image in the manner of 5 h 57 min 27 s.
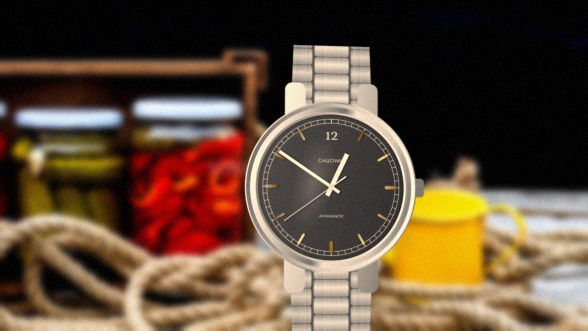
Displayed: 12 h 50 min 39 s
